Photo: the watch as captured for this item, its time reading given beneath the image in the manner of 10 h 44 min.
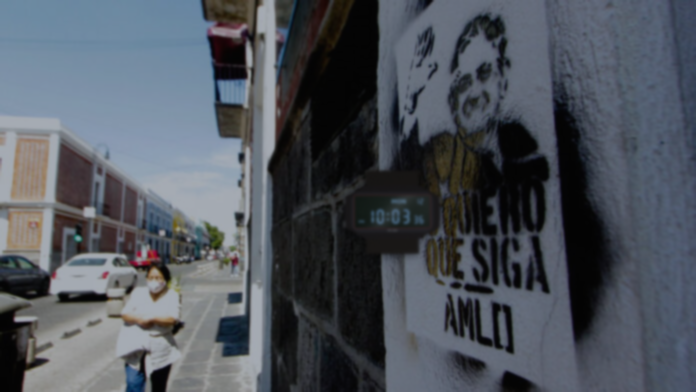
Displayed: 10 h 03 min
